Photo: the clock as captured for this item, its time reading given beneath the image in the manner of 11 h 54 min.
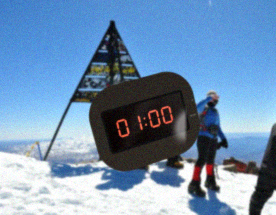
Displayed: 1 h 00 min
